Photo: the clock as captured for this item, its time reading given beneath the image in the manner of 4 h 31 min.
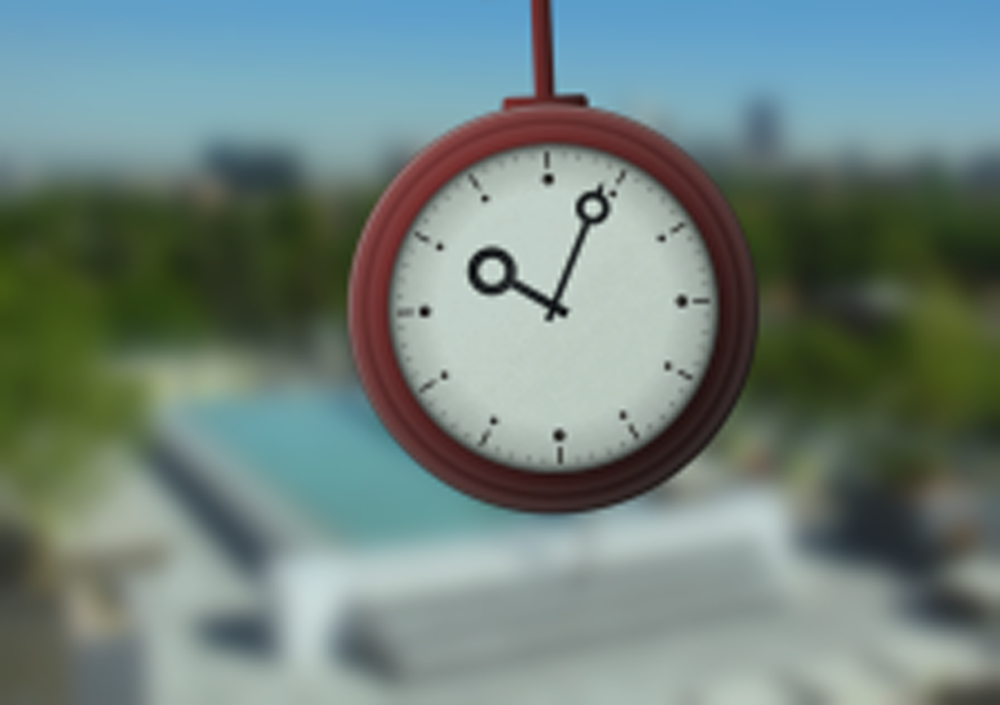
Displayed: 10 h 04 min
